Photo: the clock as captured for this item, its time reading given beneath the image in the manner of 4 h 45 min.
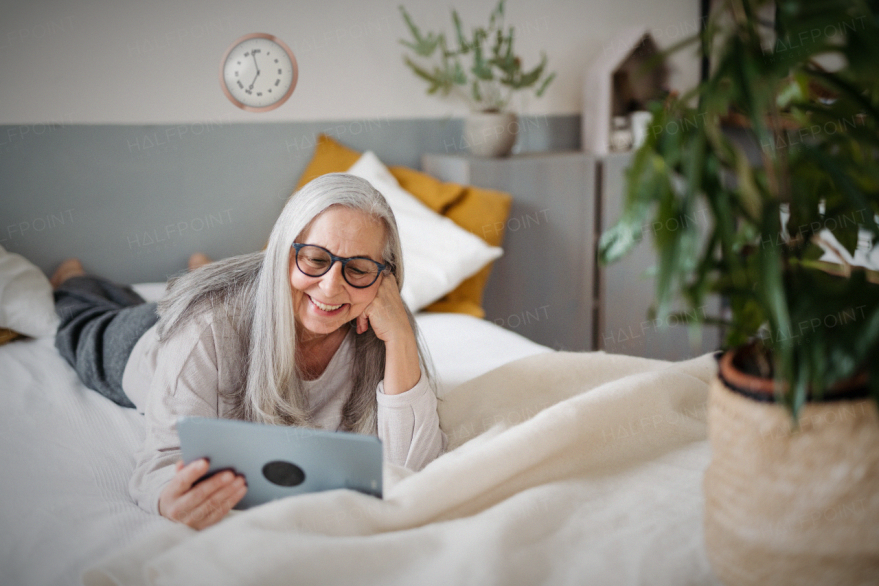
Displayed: 6 h 58 min
